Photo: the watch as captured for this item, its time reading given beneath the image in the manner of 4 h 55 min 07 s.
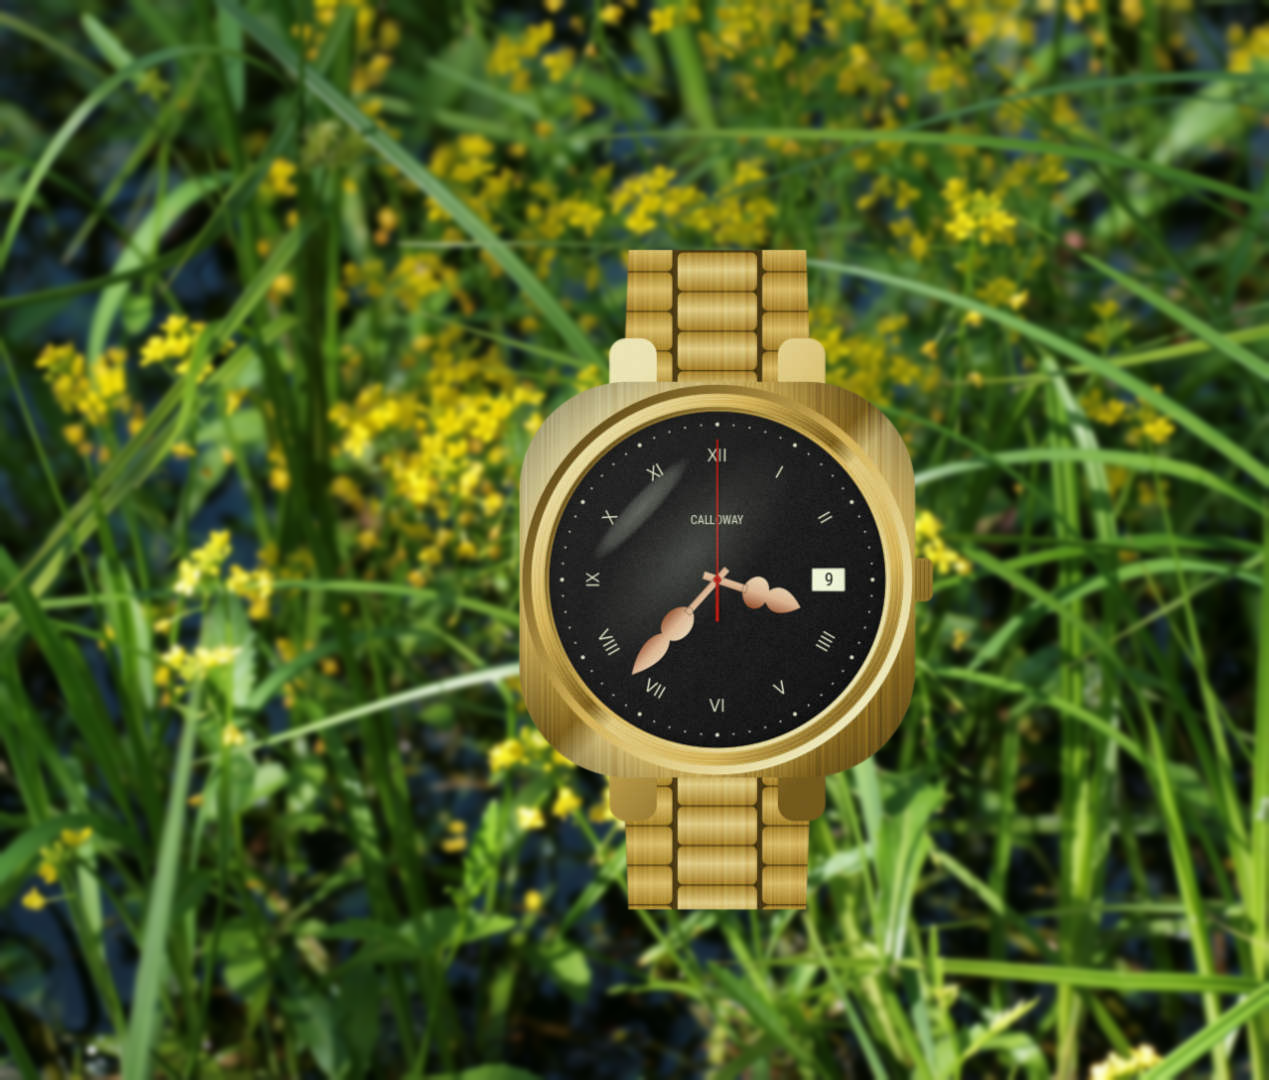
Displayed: 3 h 37 min 00 s
